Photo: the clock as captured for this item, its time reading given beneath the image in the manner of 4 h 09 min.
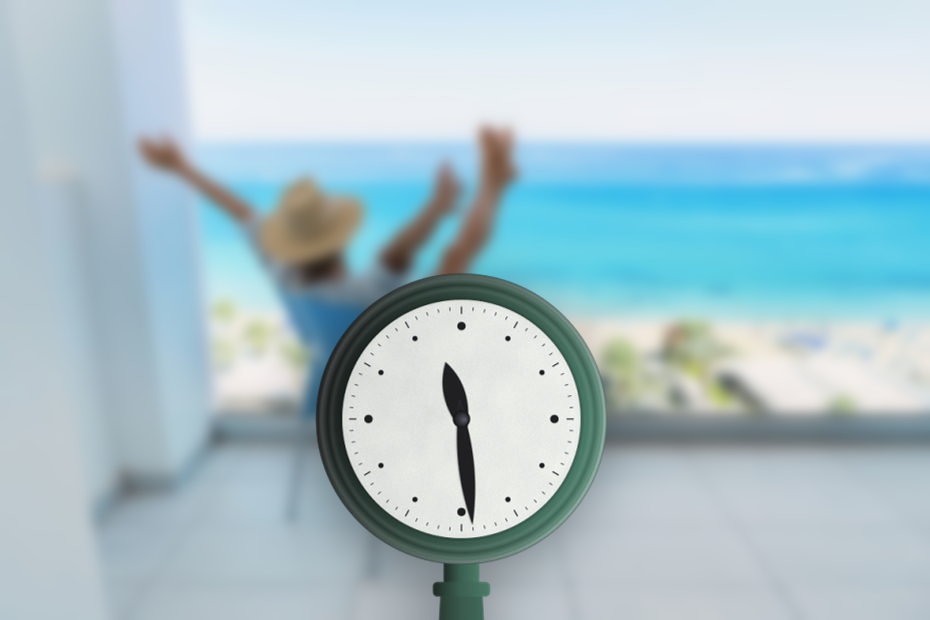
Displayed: 11 h 29 min
